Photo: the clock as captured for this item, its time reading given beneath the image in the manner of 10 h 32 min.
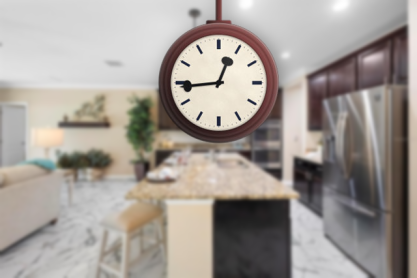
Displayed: 12 h 44 min
